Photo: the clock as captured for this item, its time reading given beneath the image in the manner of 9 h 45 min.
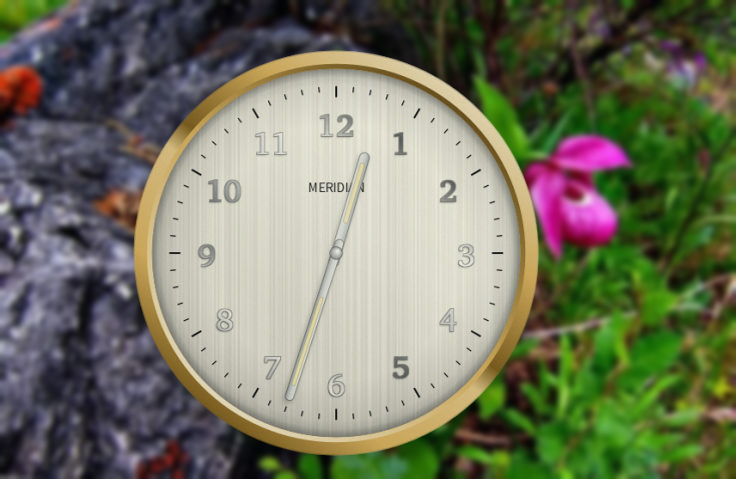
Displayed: 12 h 33 min
